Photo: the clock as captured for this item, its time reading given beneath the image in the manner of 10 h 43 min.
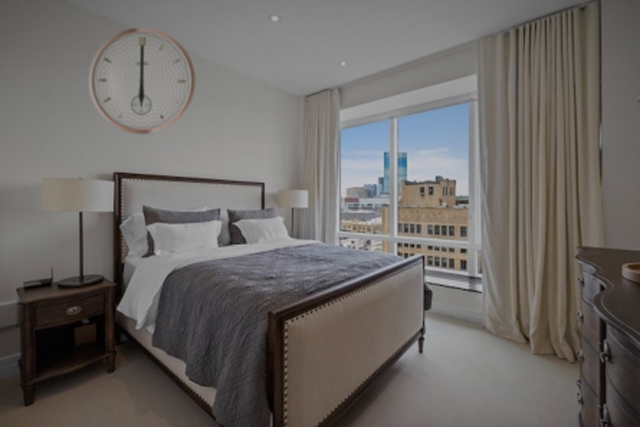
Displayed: 6 h 00 min
